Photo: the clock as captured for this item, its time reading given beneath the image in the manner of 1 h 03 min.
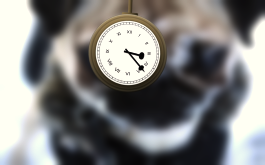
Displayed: 3 h 23 min
